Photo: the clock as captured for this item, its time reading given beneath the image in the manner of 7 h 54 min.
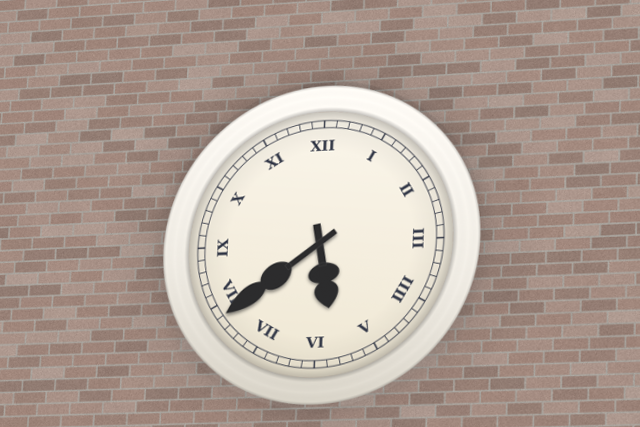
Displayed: 5 h 39 min
